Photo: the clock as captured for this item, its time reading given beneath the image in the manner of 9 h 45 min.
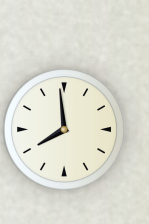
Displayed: 7 h 59 min
